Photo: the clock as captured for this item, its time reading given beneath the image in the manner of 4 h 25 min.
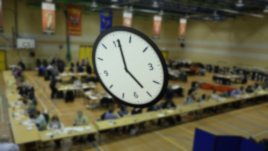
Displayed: 5 h 01 min
